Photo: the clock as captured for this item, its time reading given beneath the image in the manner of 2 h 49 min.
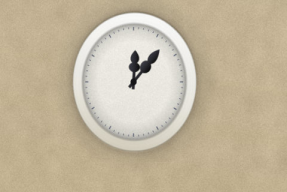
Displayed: 12 h 07 min
